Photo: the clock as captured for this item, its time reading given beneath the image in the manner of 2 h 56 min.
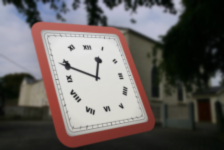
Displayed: 12 h 49 min
